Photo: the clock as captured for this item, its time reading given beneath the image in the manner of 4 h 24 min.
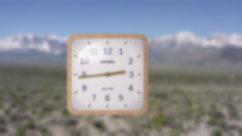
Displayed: 2 h 44 min
